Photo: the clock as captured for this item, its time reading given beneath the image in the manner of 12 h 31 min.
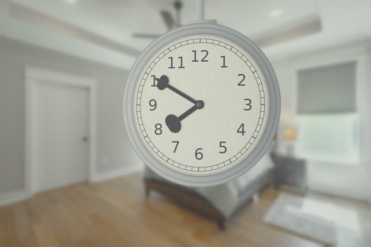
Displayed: 7 h 50 min
